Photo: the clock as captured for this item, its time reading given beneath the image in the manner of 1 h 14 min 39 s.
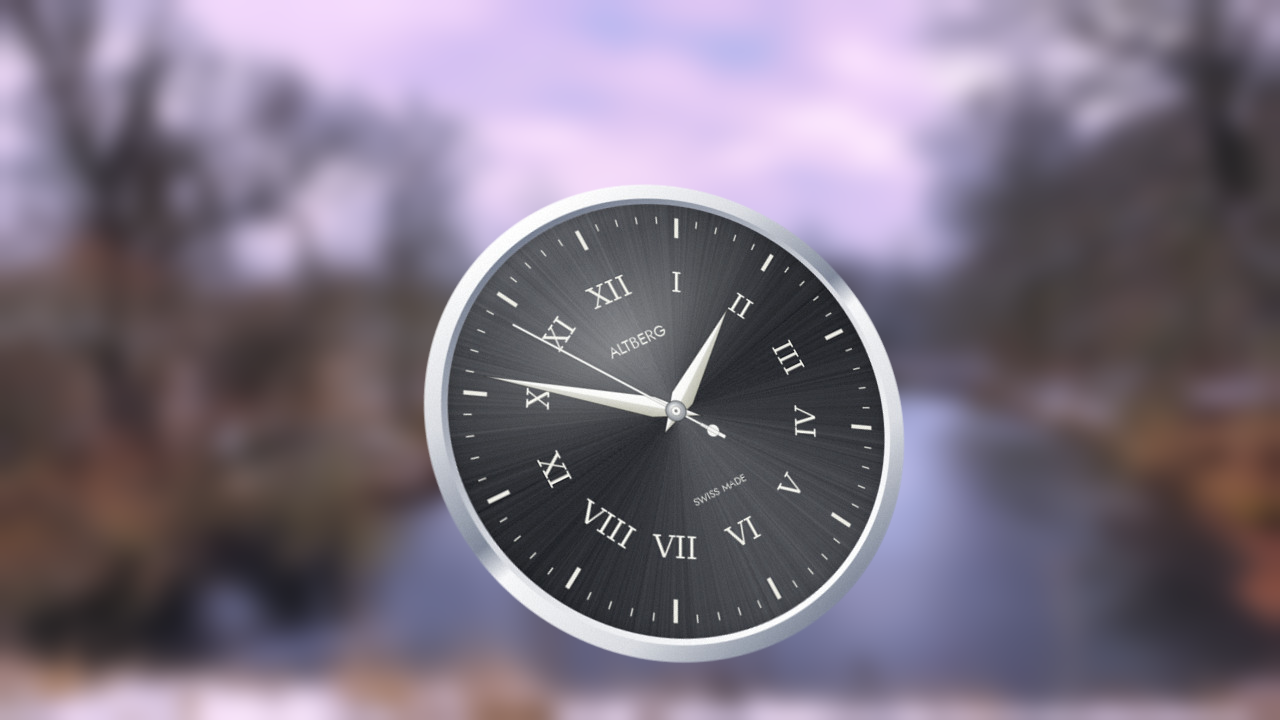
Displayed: 1 h 50 min 54 s
